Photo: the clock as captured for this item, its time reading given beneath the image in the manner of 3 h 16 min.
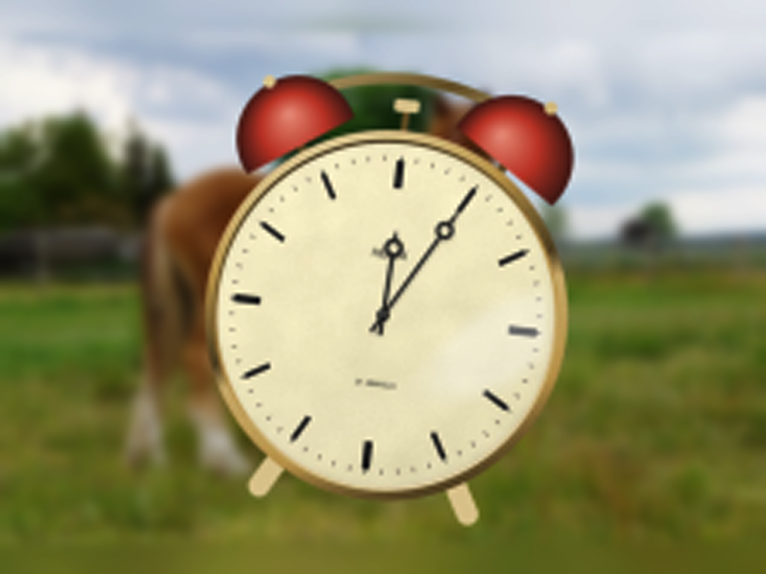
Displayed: 12 h 05 min
